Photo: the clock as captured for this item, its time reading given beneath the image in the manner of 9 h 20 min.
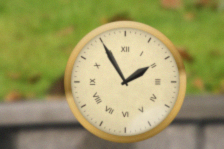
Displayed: 1 h 55 min
